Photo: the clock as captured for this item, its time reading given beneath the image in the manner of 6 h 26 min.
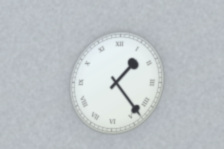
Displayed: 1 h 23 min
